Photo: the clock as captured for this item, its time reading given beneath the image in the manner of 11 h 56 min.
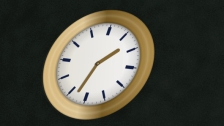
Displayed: 1 h 33 min
